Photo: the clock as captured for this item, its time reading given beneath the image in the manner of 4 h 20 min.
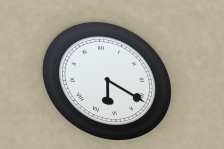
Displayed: 6 h 21 min
